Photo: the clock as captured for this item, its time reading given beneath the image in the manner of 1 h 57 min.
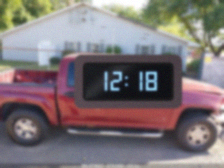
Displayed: 12 h 18 min
